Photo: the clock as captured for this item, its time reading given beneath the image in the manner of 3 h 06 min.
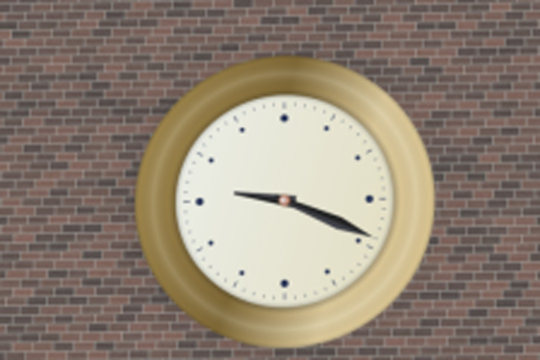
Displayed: 9 h 19 min
